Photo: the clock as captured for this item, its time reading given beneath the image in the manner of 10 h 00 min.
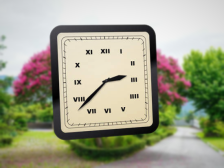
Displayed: 2 h 38 min
